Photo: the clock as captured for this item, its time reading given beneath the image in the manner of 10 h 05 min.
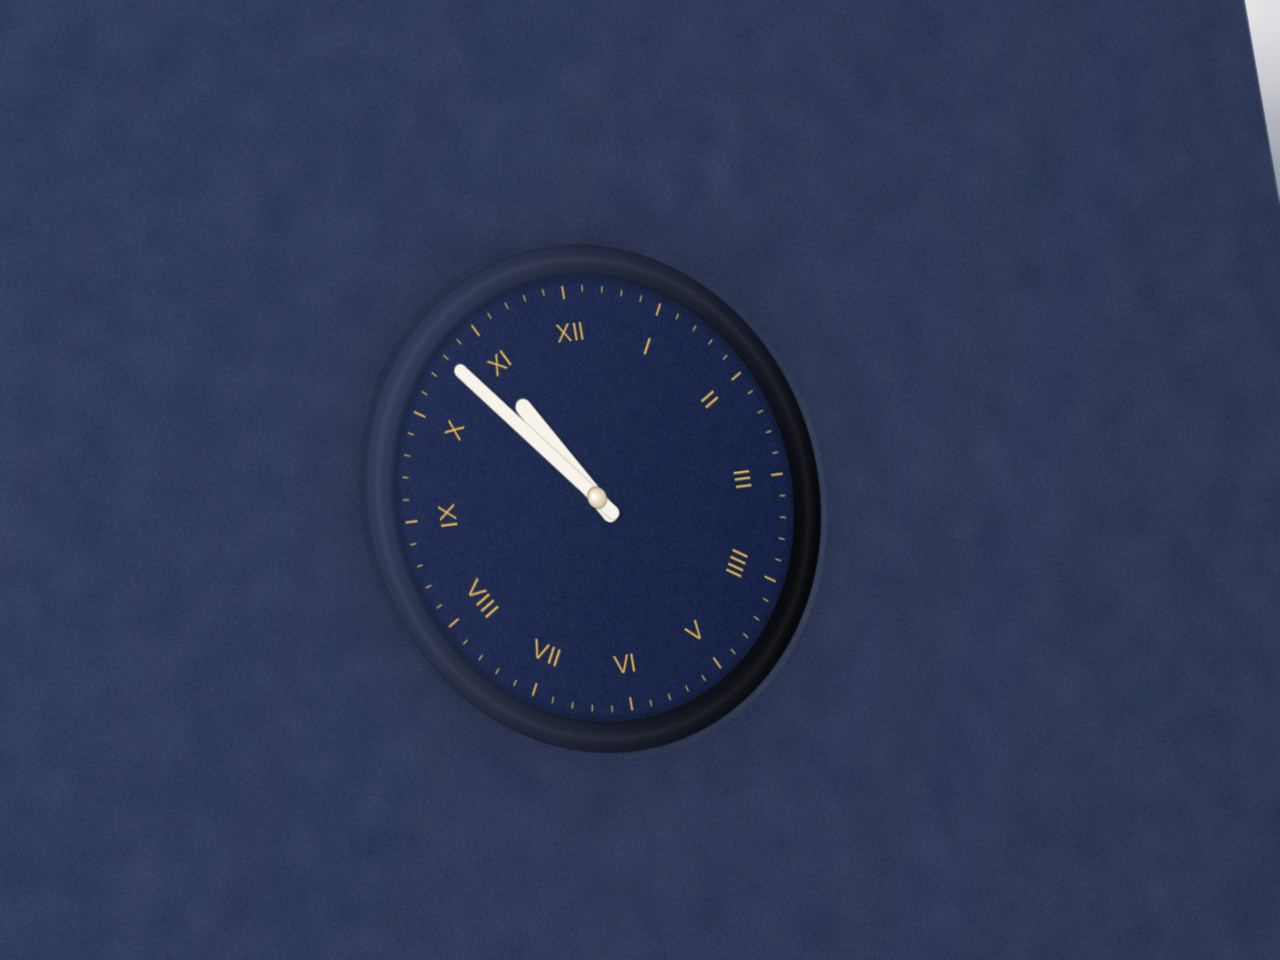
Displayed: 10 h 53 min
